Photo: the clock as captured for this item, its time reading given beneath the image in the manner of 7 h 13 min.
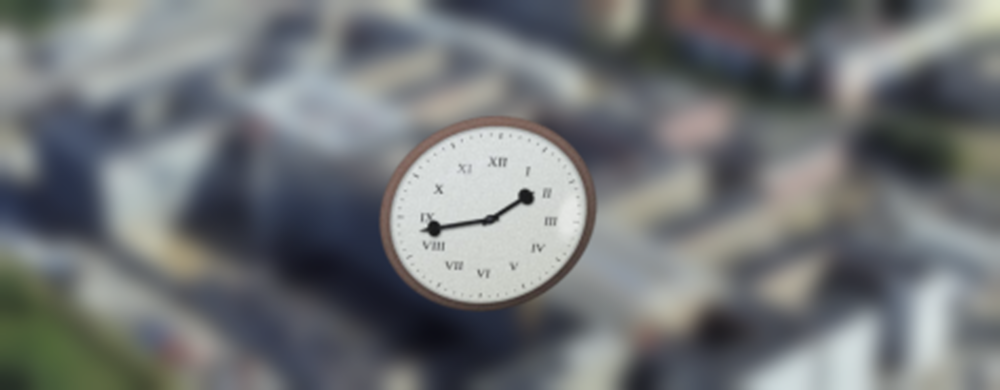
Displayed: 1 h 43 min
